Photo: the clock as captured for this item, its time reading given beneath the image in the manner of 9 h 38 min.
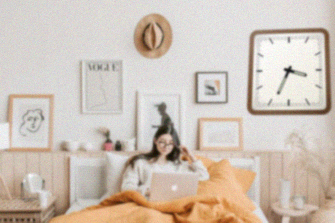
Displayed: 3 h 34 min
